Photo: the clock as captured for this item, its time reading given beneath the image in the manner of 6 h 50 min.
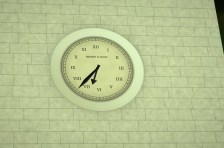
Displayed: 6 h 37 min
